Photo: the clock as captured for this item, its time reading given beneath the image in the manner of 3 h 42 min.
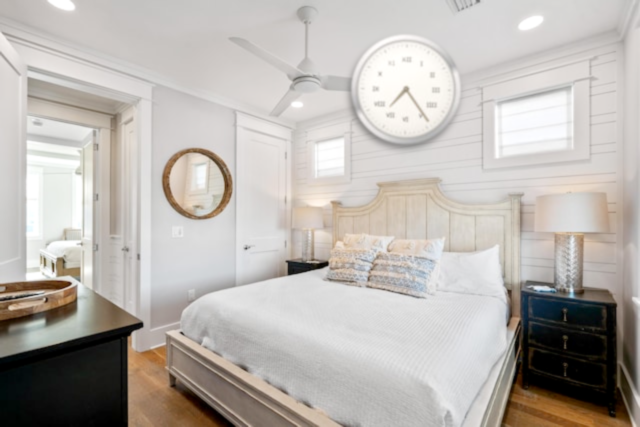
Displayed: 7 h 24 min
